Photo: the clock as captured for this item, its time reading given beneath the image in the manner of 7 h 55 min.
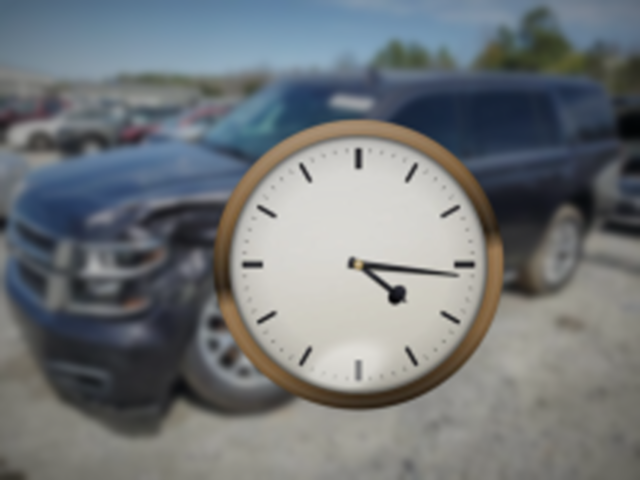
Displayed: 4 h 16 min
